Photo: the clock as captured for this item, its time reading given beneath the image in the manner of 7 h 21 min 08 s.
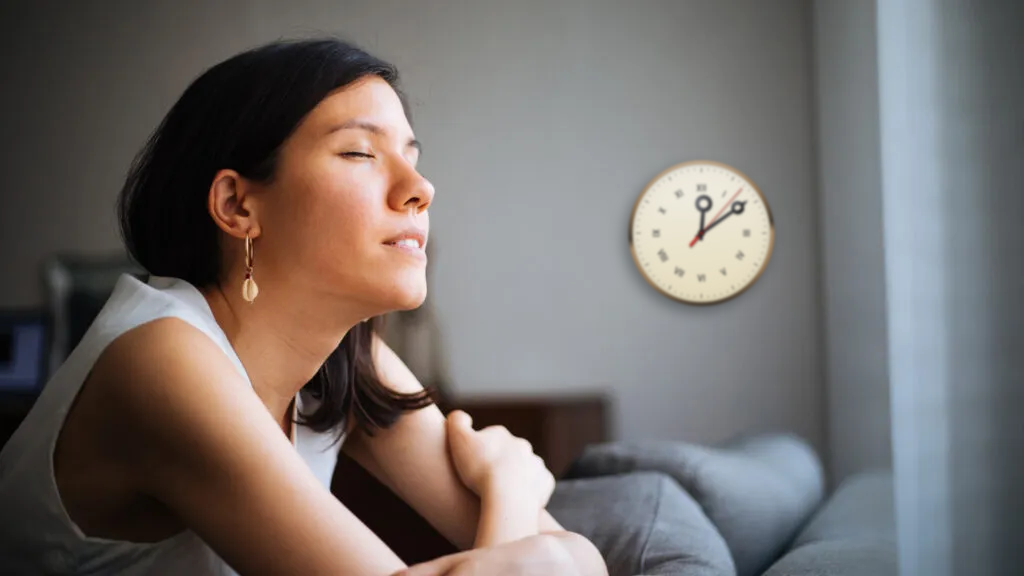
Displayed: 12 h 09 min 07 s
